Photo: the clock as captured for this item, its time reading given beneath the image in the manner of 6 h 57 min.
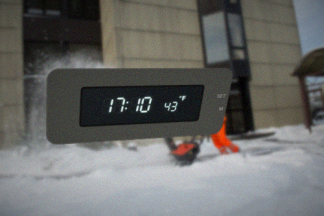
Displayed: 17 h 10 min
